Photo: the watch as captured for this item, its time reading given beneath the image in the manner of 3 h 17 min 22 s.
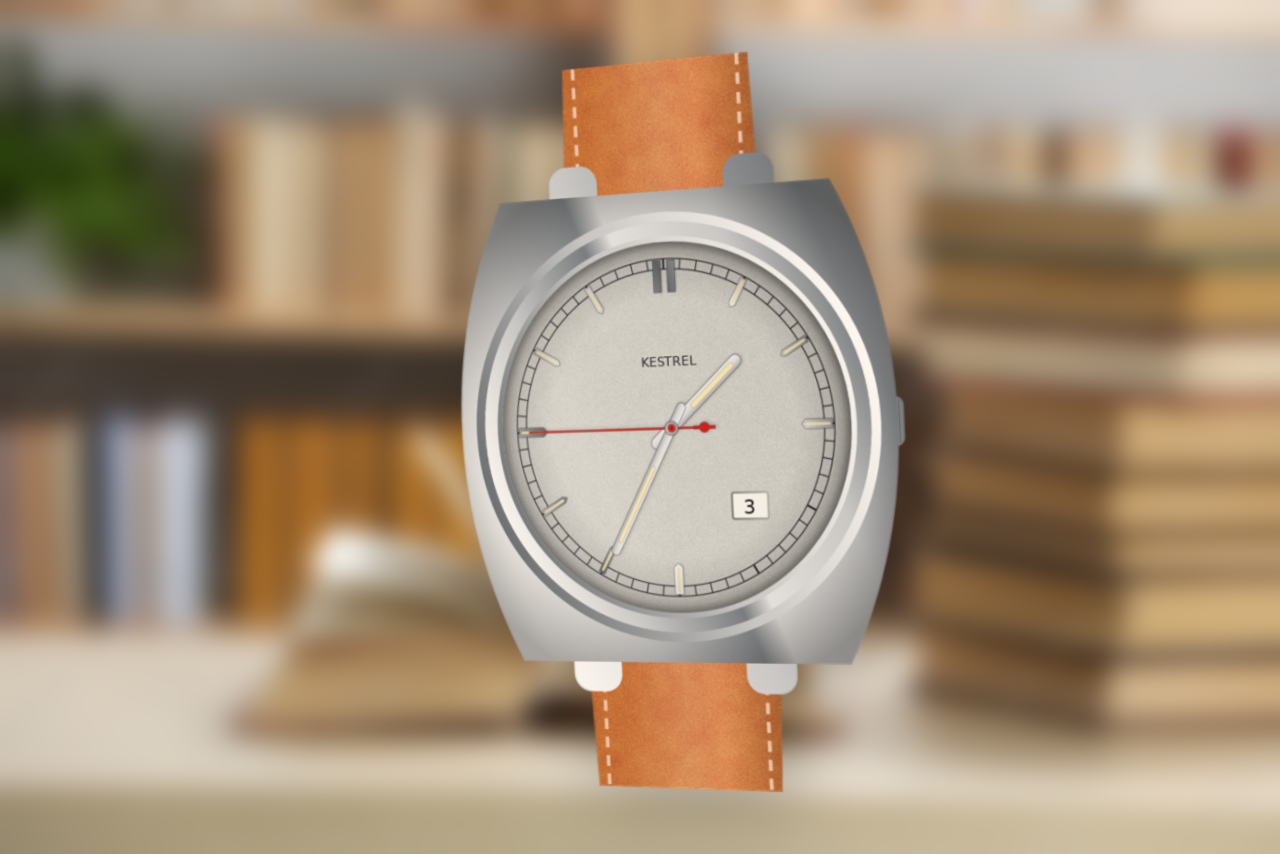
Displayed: 1 h 34 min 45 s
